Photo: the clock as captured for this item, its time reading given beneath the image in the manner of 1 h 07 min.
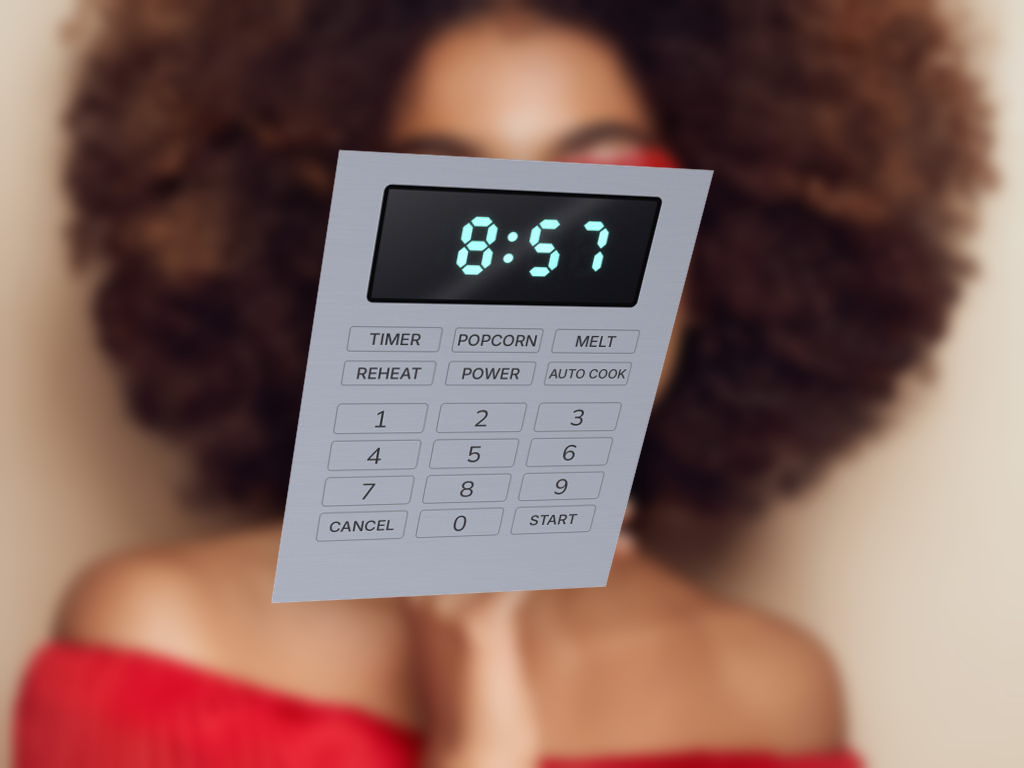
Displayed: 8 h 57 min
